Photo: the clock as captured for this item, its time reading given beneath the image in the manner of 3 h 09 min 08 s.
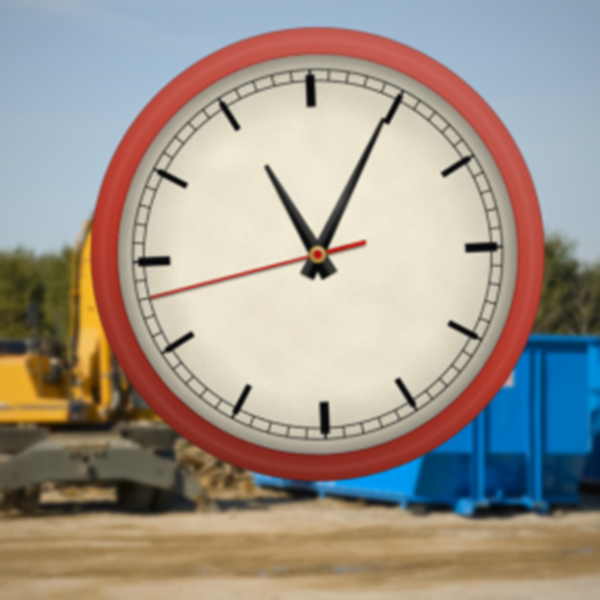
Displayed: 11 h 04 min 43 s
